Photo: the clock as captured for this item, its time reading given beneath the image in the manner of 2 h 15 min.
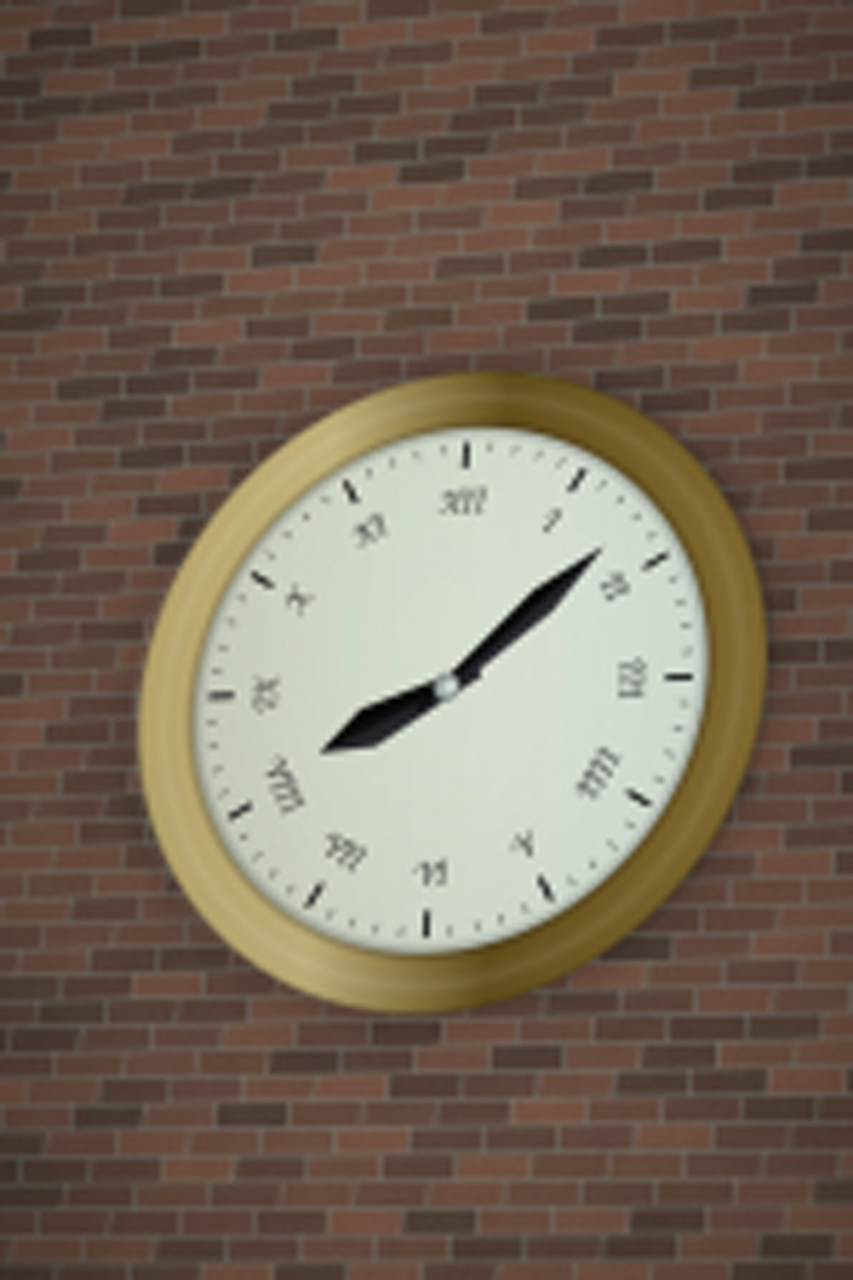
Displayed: 8 h 08 min
